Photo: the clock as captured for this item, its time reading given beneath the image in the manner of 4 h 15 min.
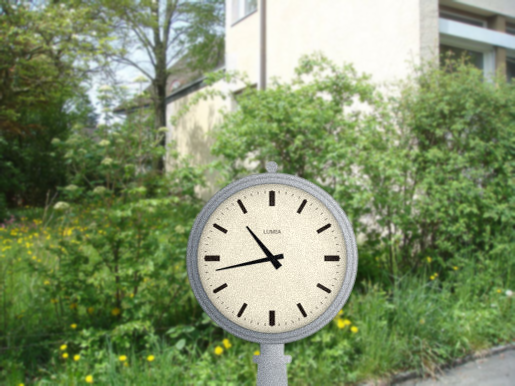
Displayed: 10 h 43 min
